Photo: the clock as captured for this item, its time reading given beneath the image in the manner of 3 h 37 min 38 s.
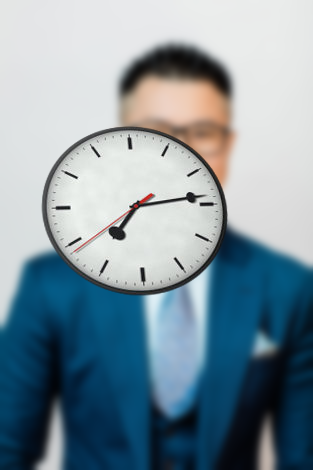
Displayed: 7 h 13 min 39 s
